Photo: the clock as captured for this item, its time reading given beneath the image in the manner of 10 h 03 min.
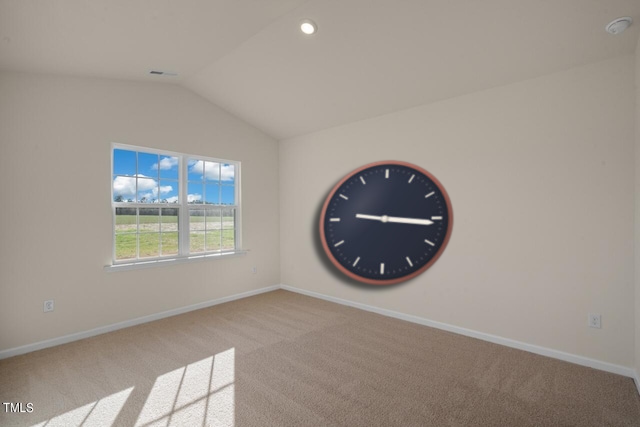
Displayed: 9 h 16 min
